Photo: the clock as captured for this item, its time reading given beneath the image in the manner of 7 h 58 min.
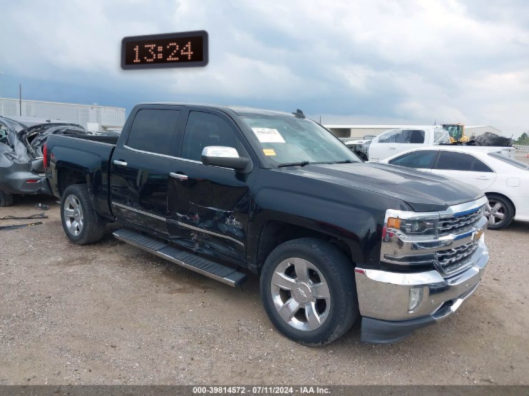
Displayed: 13 h 24 min
